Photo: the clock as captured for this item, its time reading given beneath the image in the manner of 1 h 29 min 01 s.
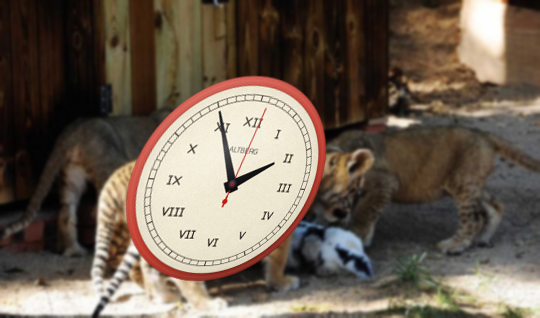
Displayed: 1 h 55 min 01 s
